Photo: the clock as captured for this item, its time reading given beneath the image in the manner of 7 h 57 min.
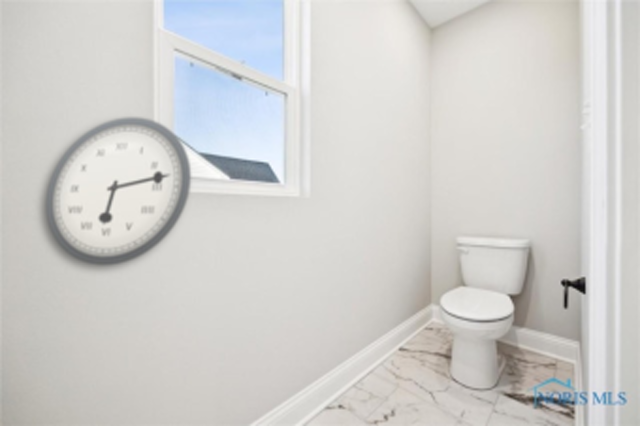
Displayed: 6 h 13 min
